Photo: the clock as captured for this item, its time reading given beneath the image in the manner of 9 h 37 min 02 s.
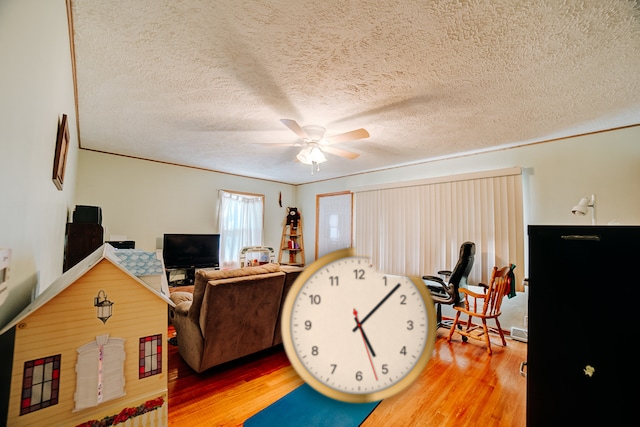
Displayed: 5 h 07 min 27 s
